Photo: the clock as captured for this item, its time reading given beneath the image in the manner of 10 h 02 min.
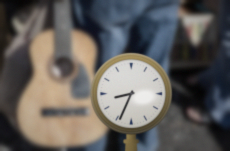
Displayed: 8 h 34 min
